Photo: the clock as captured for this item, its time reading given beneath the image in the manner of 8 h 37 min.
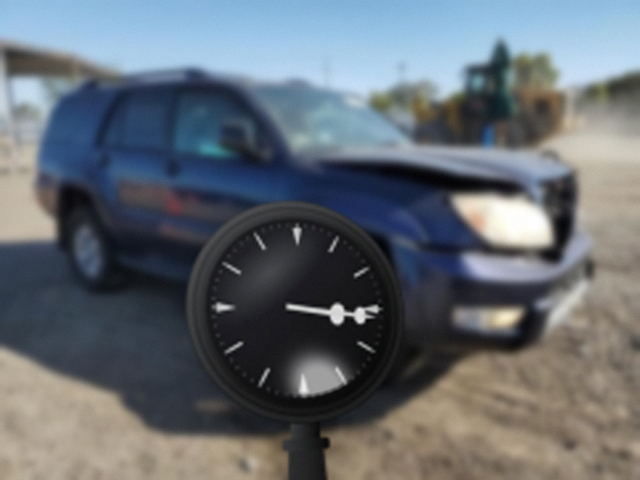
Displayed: 3 h 16 min
